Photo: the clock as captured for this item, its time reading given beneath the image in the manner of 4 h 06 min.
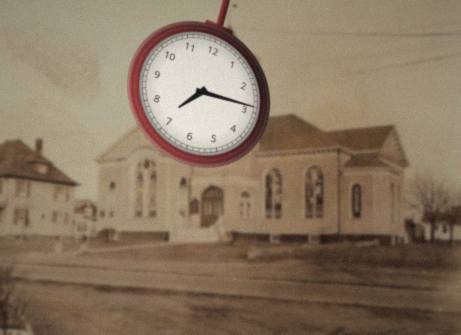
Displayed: 7 h 14 min
